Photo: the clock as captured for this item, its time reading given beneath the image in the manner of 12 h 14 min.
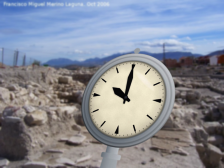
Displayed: 10 h 00 min
